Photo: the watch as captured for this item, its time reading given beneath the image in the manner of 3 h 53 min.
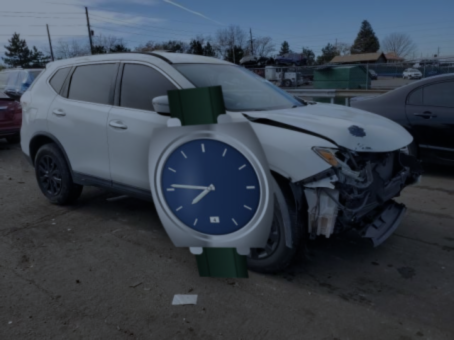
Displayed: 7 h 46 min
